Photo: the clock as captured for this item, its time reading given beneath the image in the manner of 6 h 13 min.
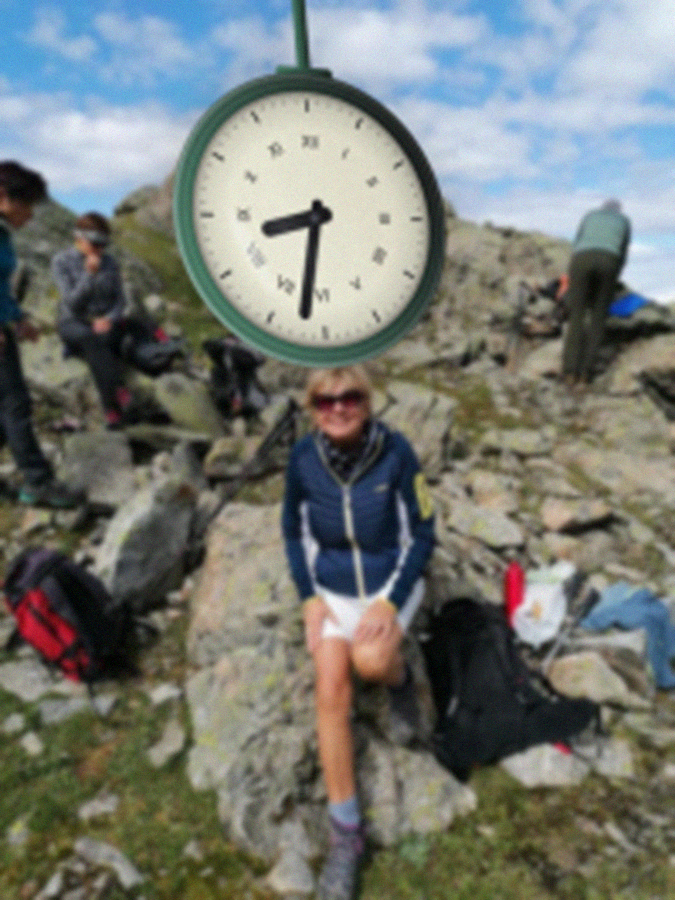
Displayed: 8 h 32 min
